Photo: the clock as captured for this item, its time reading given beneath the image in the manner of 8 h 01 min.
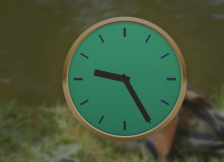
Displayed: 9 h 25 min
